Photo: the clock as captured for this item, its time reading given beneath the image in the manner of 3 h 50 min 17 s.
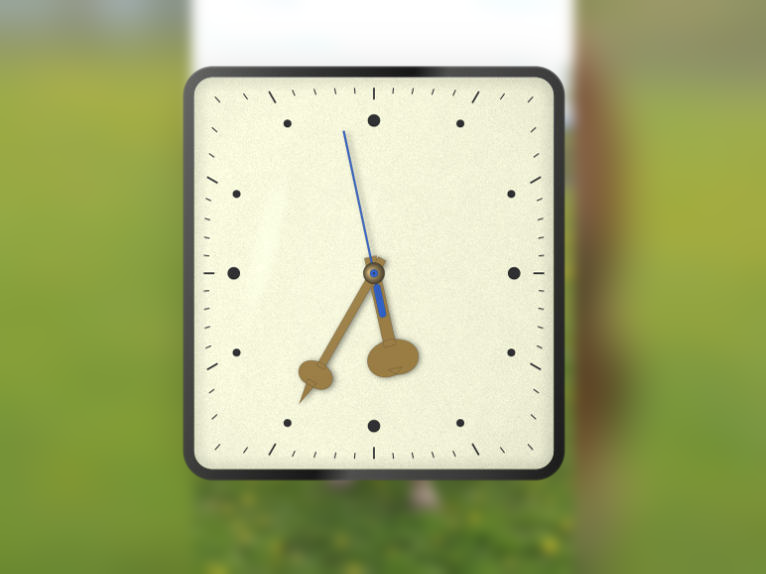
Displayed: 5 h 34 min 58 s
